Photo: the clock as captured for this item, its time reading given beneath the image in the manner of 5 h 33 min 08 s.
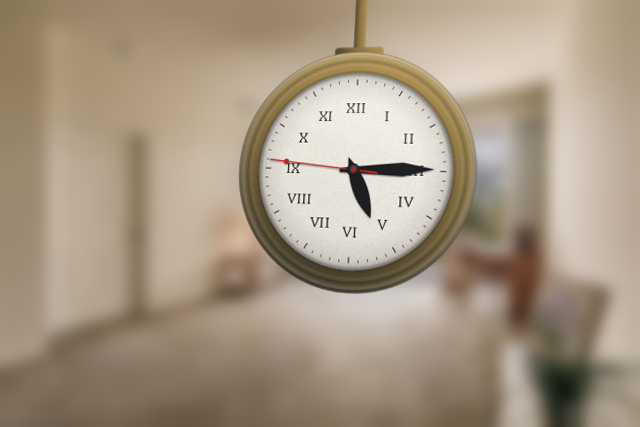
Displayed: 5 h 14 min 46 s
